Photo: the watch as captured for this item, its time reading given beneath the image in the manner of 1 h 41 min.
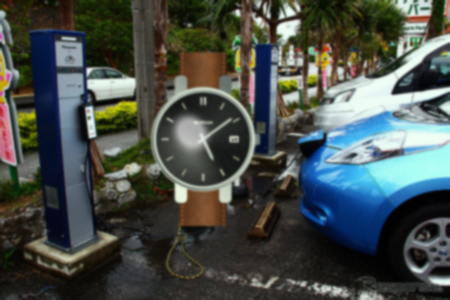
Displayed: 5 h 09 min
